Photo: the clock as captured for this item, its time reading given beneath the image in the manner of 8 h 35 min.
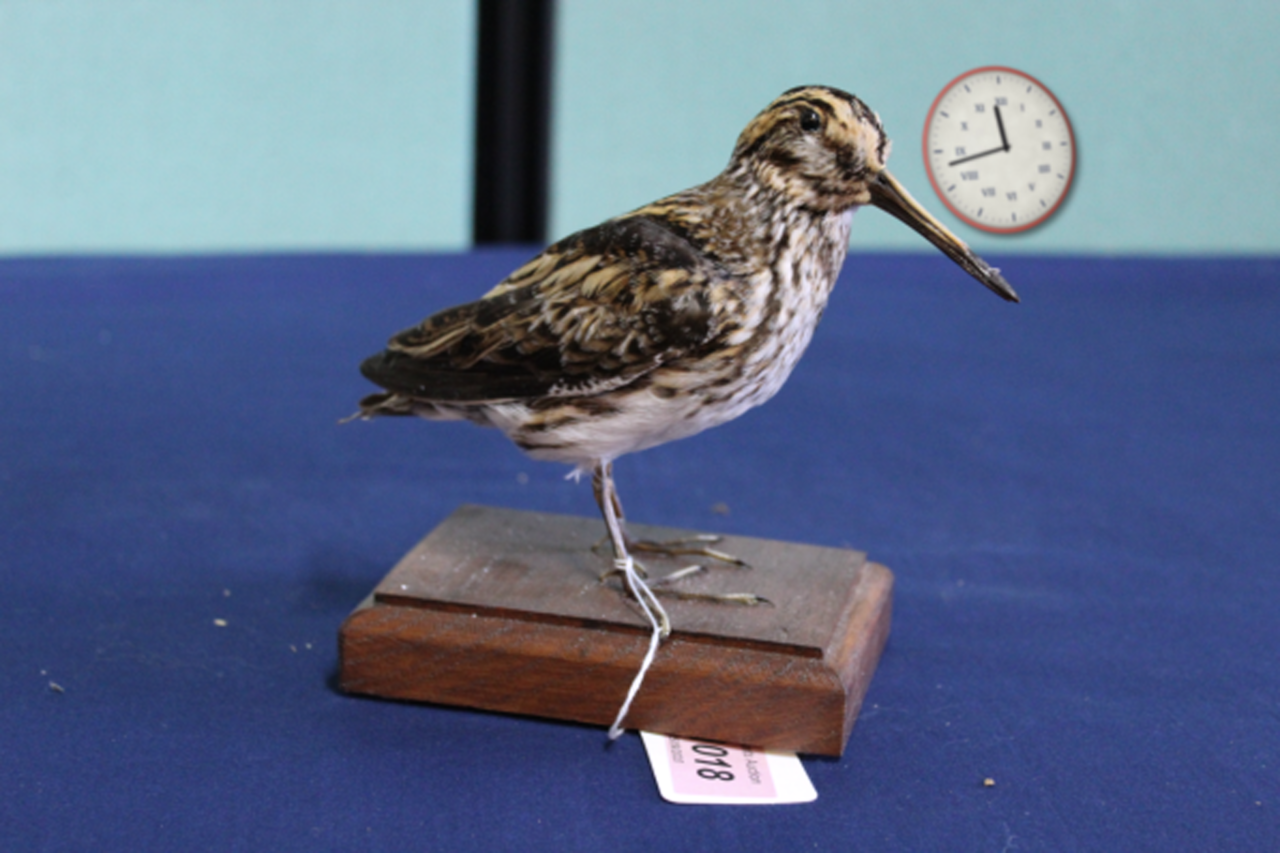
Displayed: 11 h 43 min
